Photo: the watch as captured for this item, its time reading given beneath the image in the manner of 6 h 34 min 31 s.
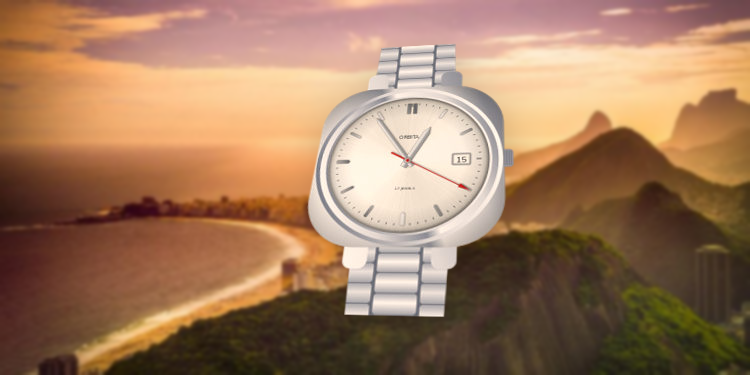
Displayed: 12 h 54 min 20 s
